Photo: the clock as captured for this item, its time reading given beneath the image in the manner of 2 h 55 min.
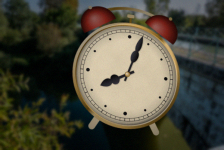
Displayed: 8 h 03 min
